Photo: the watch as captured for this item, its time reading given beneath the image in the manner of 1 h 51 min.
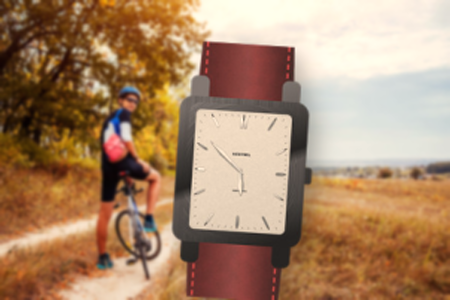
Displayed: 5 h 52 min
